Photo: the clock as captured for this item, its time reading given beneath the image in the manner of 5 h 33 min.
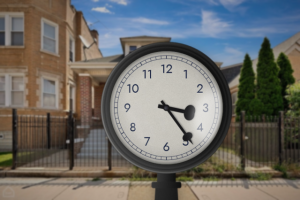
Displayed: 3 h 24 min
